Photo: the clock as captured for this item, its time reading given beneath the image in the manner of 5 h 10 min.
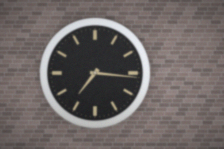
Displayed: 7 h 16 min
